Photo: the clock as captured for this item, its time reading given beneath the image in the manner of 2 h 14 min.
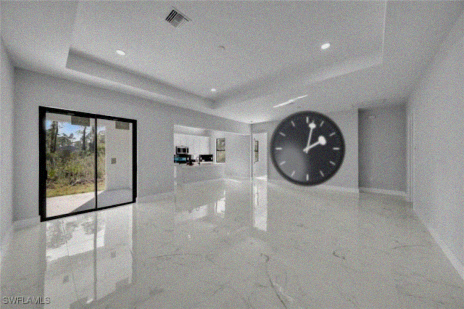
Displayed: 2 h 02 min
